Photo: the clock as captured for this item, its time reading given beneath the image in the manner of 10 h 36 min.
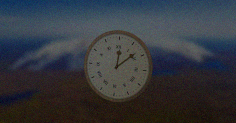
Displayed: 12 h 08 min
